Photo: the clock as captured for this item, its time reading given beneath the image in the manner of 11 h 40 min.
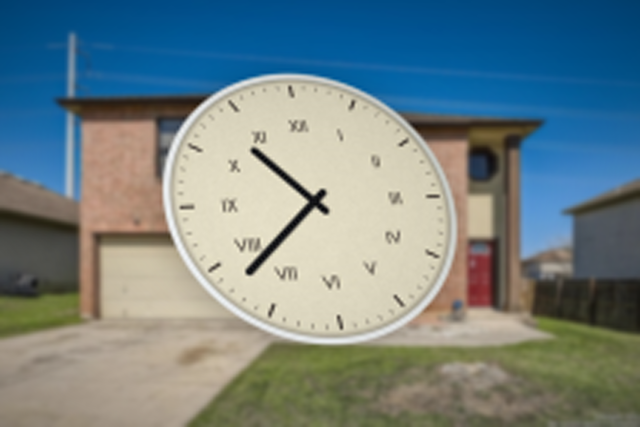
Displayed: 10 h 38 min
